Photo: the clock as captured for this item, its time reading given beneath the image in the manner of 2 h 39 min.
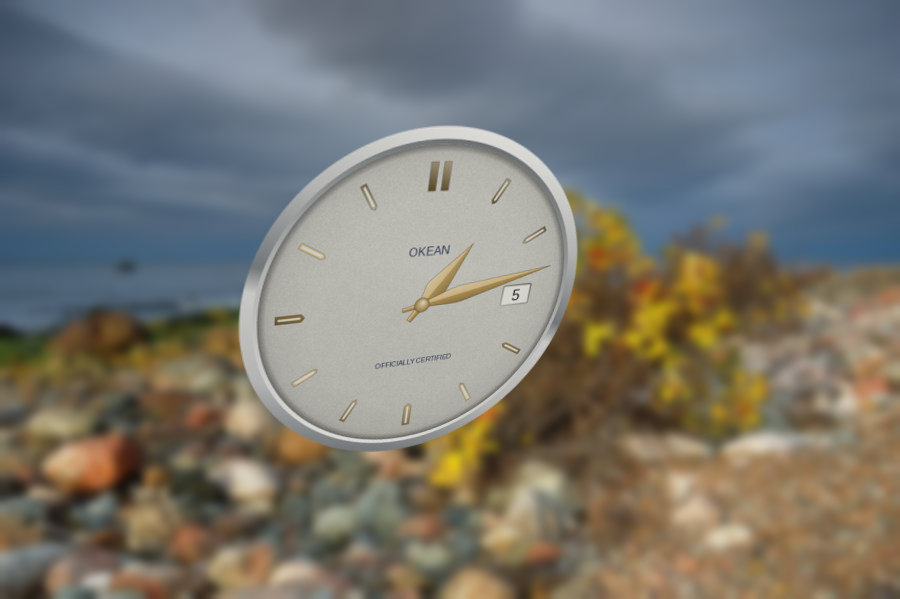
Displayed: 1 h 13 min
